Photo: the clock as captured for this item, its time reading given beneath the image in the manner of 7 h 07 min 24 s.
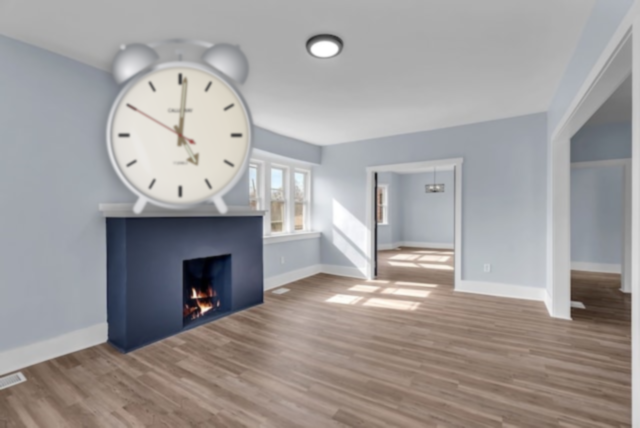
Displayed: 5 h 00 min 50 s
